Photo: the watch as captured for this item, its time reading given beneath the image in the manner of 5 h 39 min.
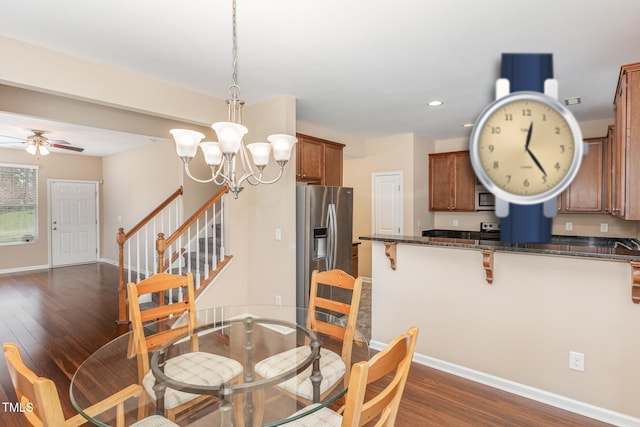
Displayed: 12 h 24 min
